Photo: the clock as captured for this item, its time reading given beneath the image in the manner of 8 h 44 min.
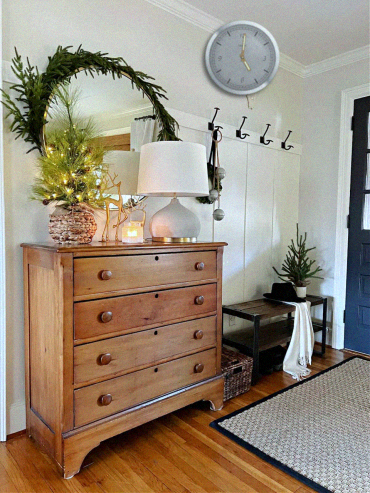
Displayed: 5 h 01 min
